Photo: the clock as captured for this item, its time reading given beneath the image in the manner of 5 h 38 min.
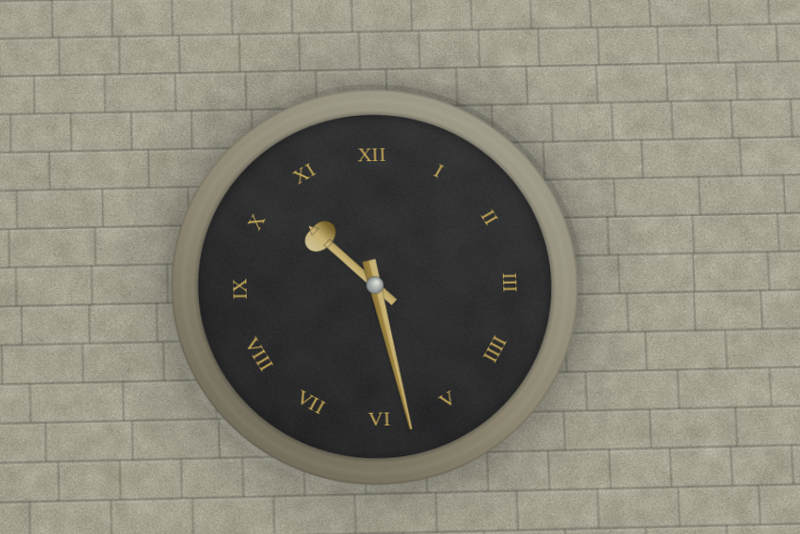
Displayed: 10 h 28 min
